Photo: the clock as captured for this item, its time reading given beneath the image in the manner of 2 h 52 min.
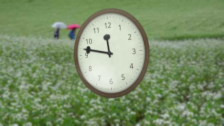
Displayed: 11 h 47 min
